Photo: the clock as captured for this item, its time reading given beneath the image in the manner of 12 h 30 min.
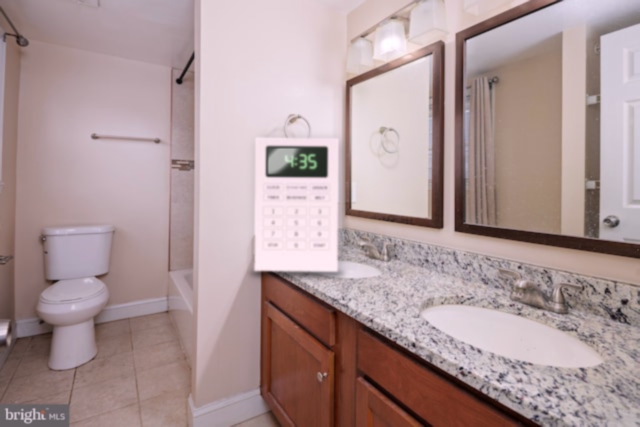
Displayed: 4 h 35 min
